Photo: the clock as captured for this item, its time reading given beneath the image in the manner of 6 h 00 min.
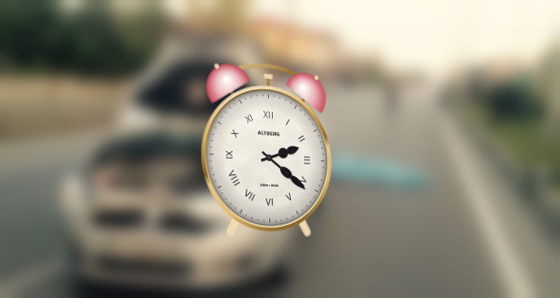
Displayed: 2 h 21 min
